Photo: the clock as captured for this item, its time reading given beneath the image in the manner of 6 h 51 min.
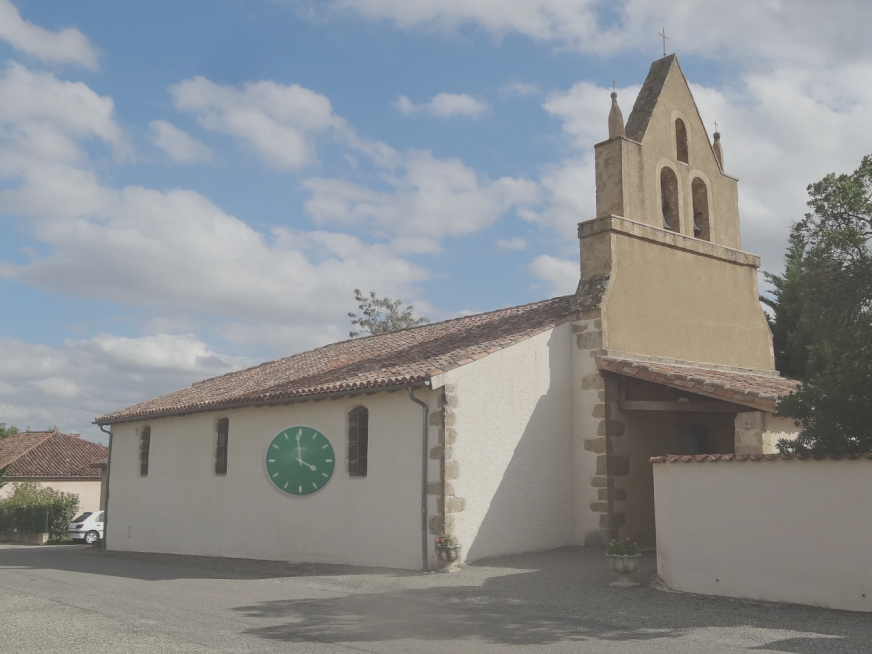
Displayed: 3 h 59 min
